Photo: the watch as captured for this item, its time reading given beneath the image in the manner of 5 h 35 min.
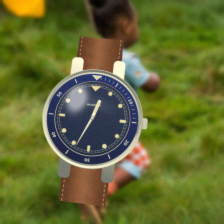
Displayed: 12 h 34 min
